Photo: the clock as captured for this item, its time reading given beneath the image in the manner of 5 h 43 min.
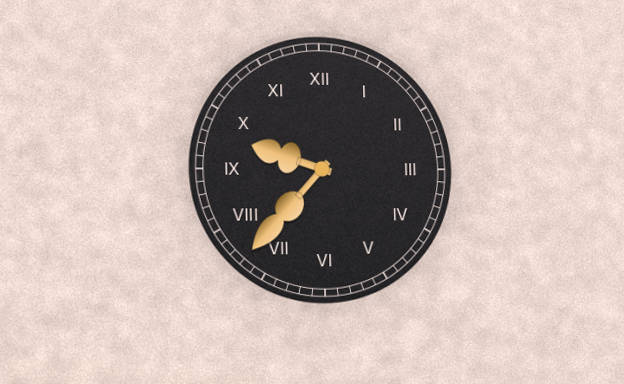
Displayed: 9 h 37 min
